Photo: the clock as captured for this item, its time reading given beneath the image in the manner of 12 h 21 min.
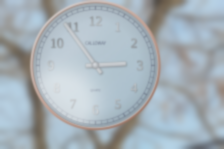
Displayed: 2 h 54 min
